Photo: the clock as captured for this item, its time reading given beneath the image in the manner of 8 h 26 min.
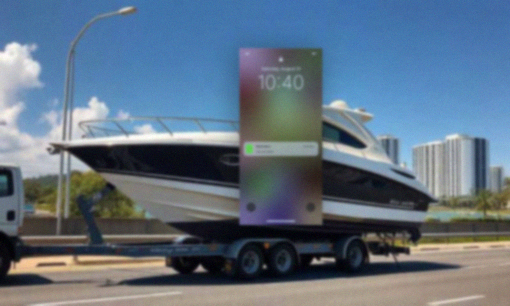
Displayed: 10 h 40 min
